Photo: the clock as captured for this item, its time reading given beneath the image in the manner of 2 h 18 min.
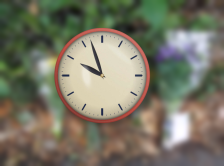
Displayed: 9 h 57 min
